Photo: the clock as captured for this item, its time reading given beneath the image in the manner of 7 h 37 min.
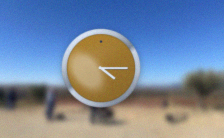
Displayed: 4 h 15 min
